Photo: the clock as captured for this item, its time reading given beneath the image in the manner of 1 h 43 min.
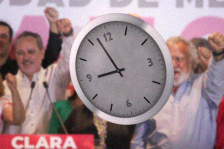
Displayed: 8 h 57 min
